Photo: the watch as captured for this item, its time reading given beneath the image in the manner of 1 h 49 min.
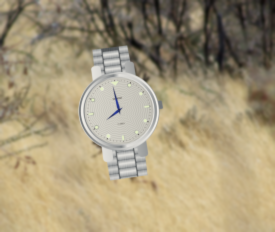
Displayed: 7 h 59 min
